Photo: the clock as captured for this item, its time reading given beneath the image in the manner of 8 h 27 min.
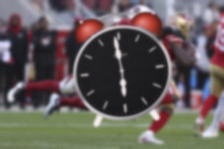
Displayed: 5 h 59 min
